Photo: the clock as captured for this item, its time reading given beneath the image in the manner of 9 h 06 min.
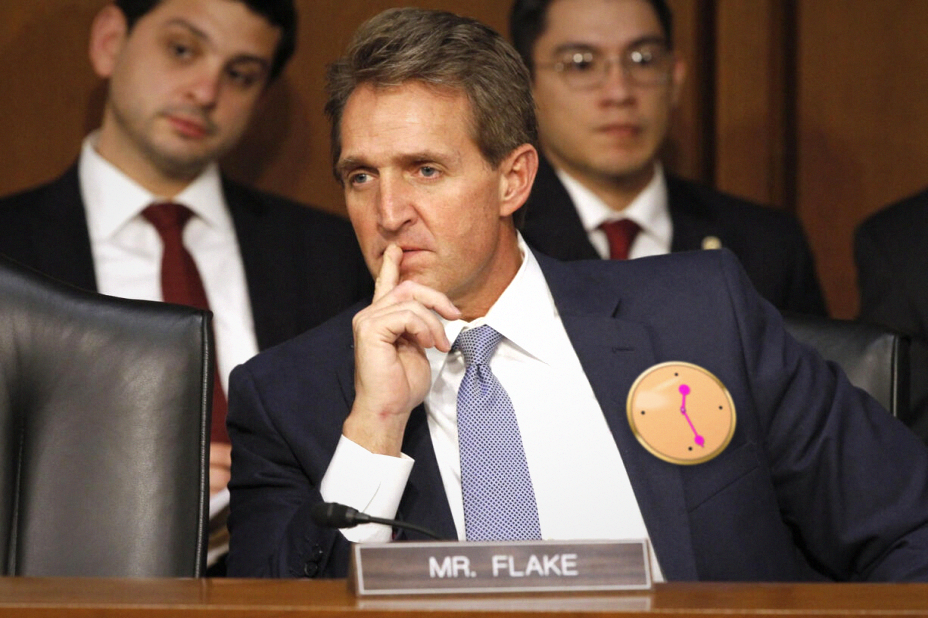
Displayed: 12 h 27 min
